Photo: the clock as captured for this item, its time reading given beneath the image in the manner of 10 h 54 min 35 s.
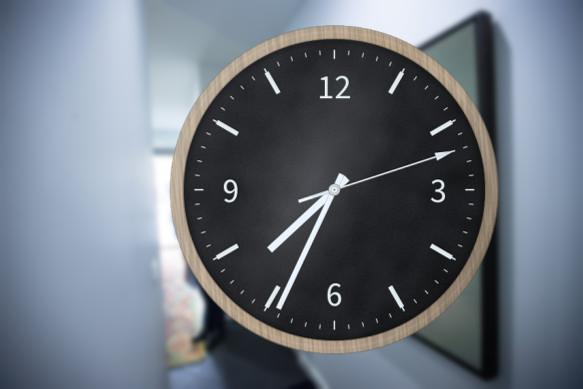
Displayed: 7 h 34 min 12 s
